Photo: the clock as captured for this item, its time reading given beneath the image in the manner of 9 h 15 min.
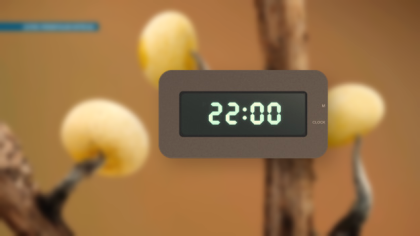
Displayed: 22 h 00 min
